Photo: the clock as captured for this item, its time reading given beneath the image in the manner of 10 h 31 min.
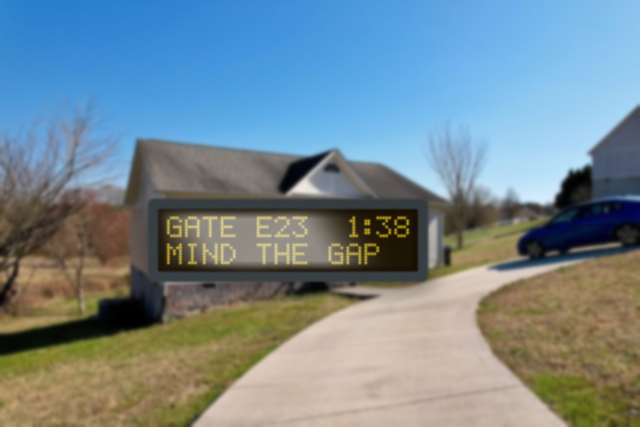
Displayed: 1 h 38 min
